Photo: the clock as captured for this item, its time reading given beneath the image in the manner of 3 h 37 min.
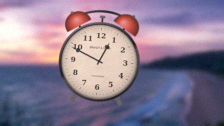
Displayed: 12 h 49 min
